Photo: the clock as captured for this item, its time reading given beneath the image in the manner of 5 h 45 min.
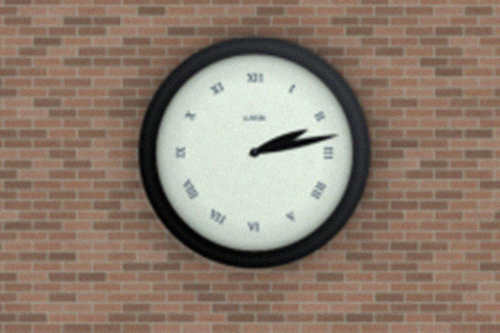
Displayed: 2 h 13 min
